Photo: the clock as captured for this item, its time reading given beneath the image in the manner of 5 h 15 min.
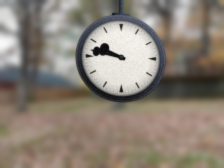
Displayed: 9 h 47 min
